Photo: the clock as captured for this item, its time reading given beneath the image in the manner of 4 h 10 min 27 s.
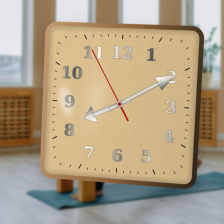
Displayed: 8 h 09 min 55 s
